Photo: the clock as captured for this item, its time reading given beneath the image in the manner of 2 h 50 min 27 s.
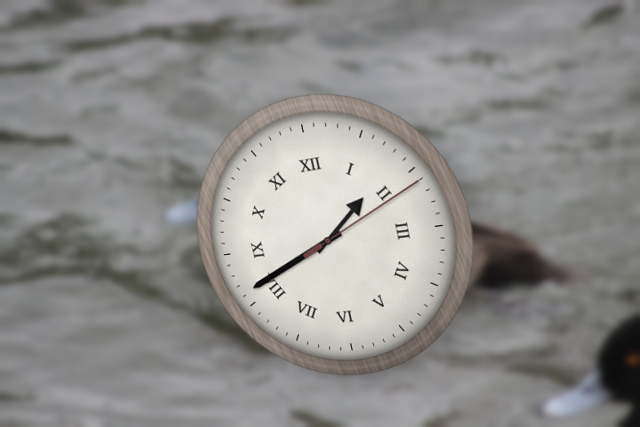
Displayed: 1 h 41 min 11 s
